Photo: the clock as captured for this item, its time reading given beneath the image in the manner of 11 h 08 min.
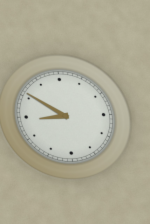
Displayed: 8 h 51 min
